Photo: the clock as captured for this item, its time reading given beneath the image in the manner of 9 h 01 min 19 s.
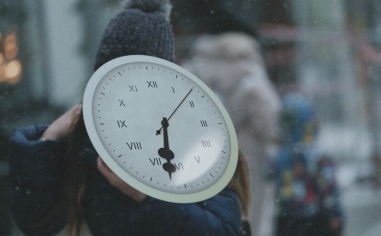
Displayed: 6 h 32 min 08 s
